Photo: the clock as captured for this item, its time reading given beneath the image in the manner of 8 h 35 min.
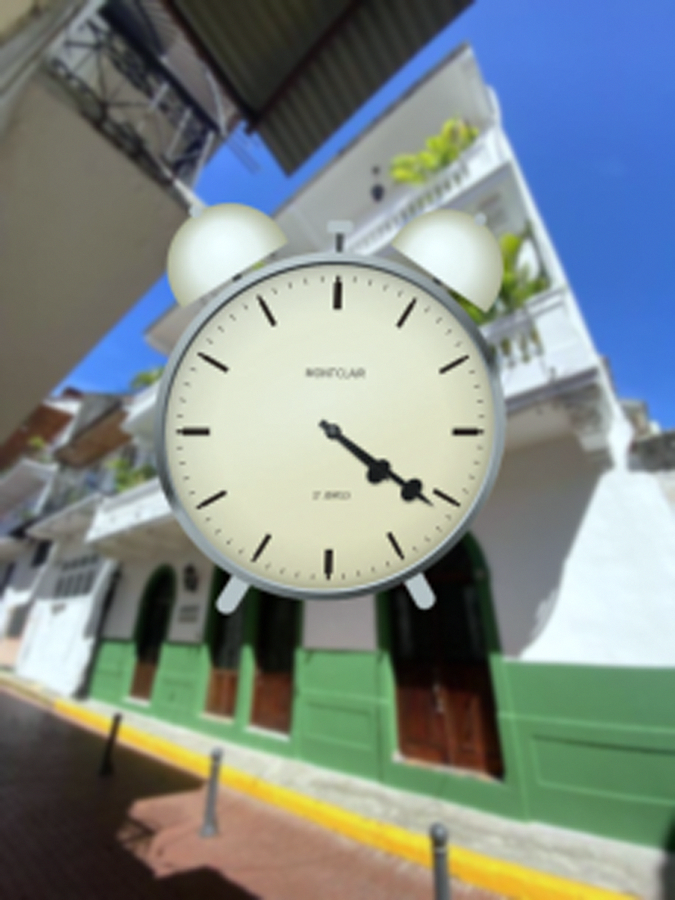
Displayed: 4 h 21 min
